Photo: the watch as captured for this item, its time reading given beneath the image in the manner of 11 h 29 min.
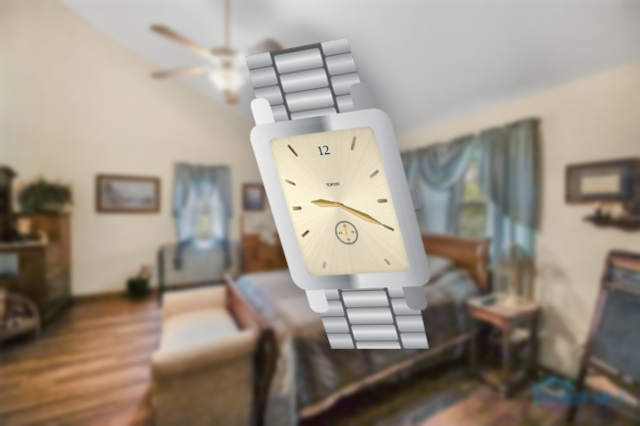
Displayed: 9 h 20 min
